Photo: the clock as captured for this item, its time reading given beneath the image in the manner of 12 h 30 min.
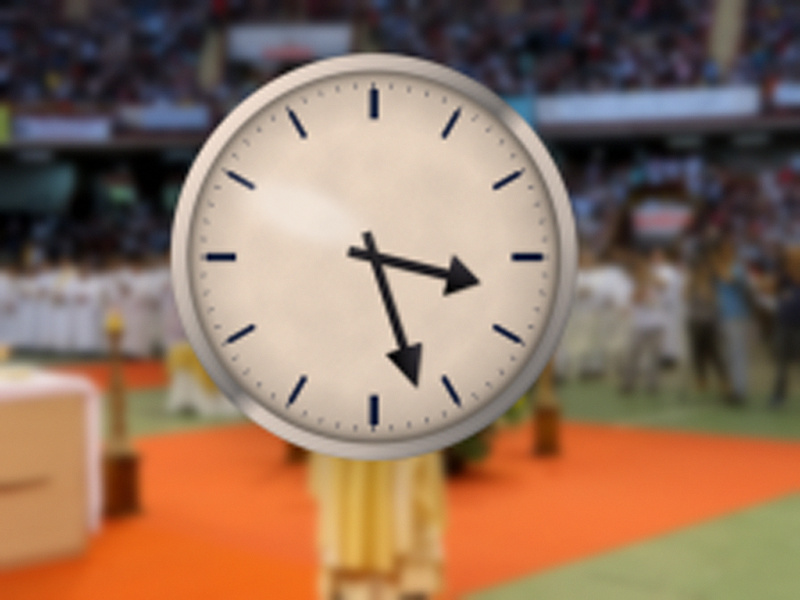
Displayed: 3 h 27 min
